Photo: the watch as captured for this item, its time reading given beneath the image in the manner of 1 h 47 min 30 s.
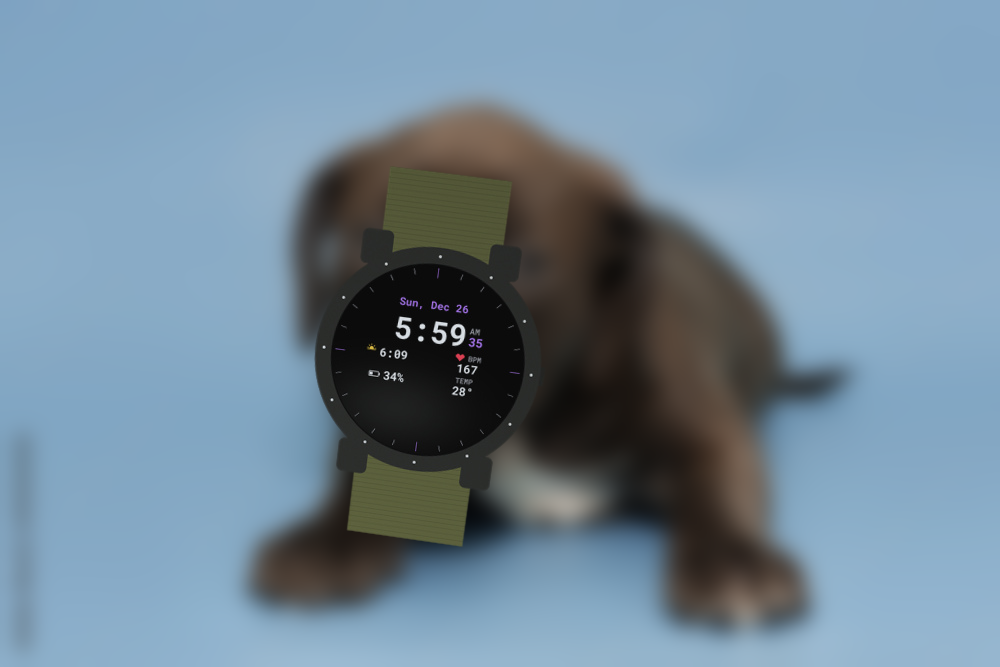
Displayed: 5 h 59 min 35 s
